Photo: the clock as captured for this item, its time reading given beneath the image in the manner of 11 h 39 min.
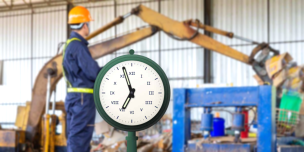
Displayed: 6 h 57 min
